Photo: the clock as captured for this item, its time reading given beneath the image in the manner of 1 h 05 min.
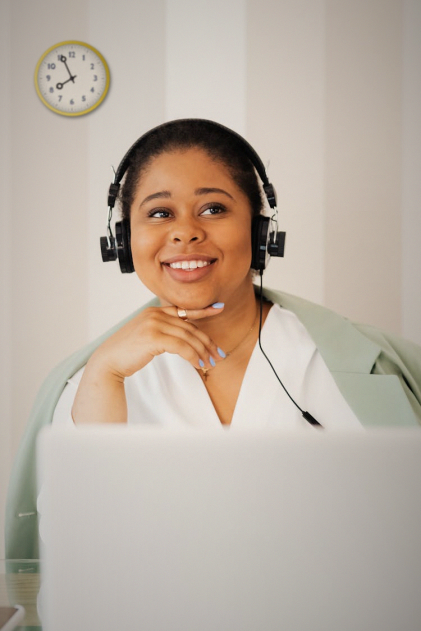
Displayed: 7 h 56 min
